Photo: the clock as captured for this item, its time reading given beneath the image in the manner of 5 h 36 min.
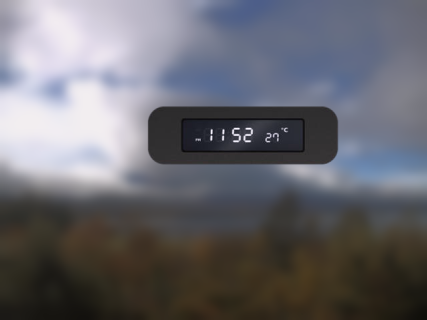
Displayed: 11 h 52 min
